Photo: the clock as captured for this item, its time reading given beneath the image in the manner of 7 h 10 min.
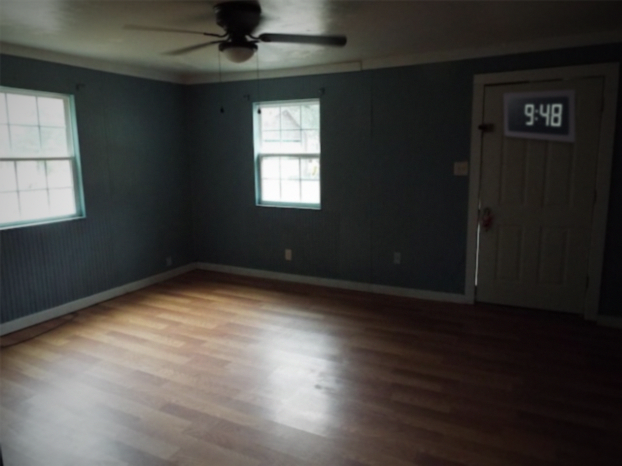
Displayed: 9 h 48 min
